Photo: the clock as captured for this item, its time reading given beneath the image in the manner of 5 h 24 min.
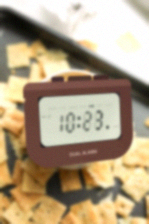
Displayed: 10 h 23 min
